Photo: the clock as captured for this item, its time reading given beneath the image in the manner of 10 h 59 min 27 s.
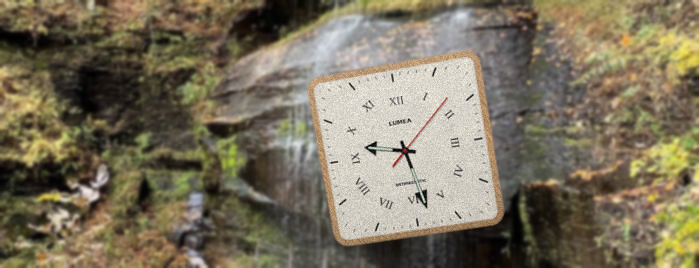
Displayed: 9 h 28 min 08 s
